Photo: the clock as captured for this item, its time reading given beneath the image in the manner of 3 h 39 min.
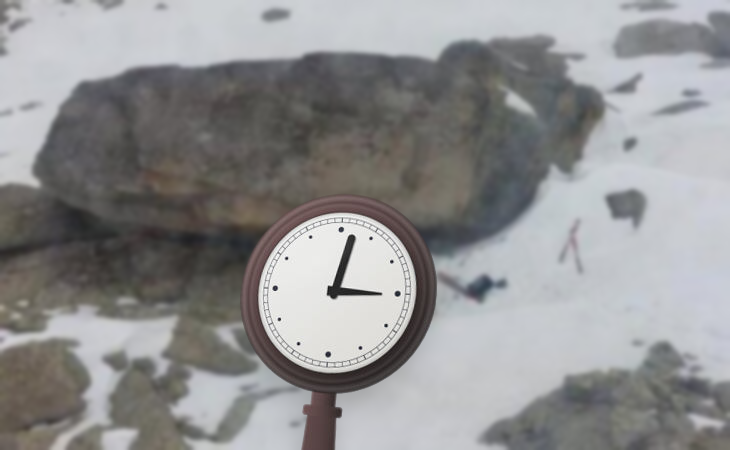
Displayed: 3 h 02 min
